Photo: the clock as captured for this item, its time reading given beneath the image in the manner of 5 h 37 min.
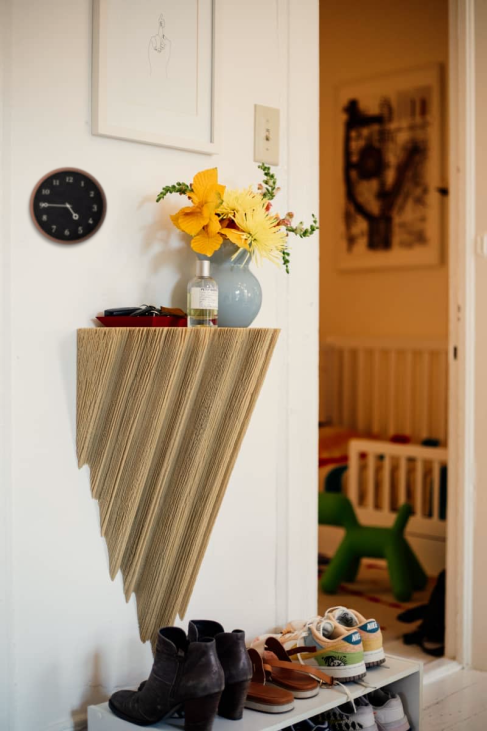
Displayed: 4 h 45 min
